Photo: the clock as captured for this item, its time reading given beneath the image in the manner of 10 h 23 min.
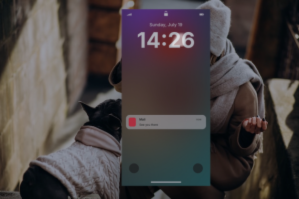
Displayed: 14 h 26 min
